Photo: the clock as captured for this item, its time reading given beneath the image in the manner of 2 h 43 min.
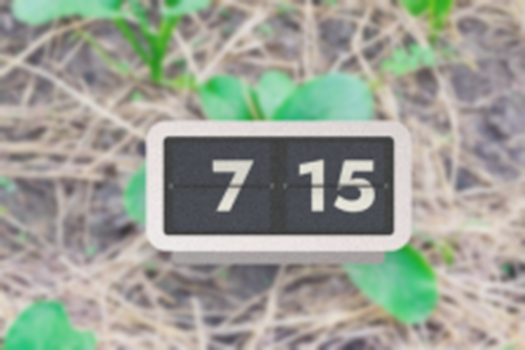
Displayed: 7 h 15 min
